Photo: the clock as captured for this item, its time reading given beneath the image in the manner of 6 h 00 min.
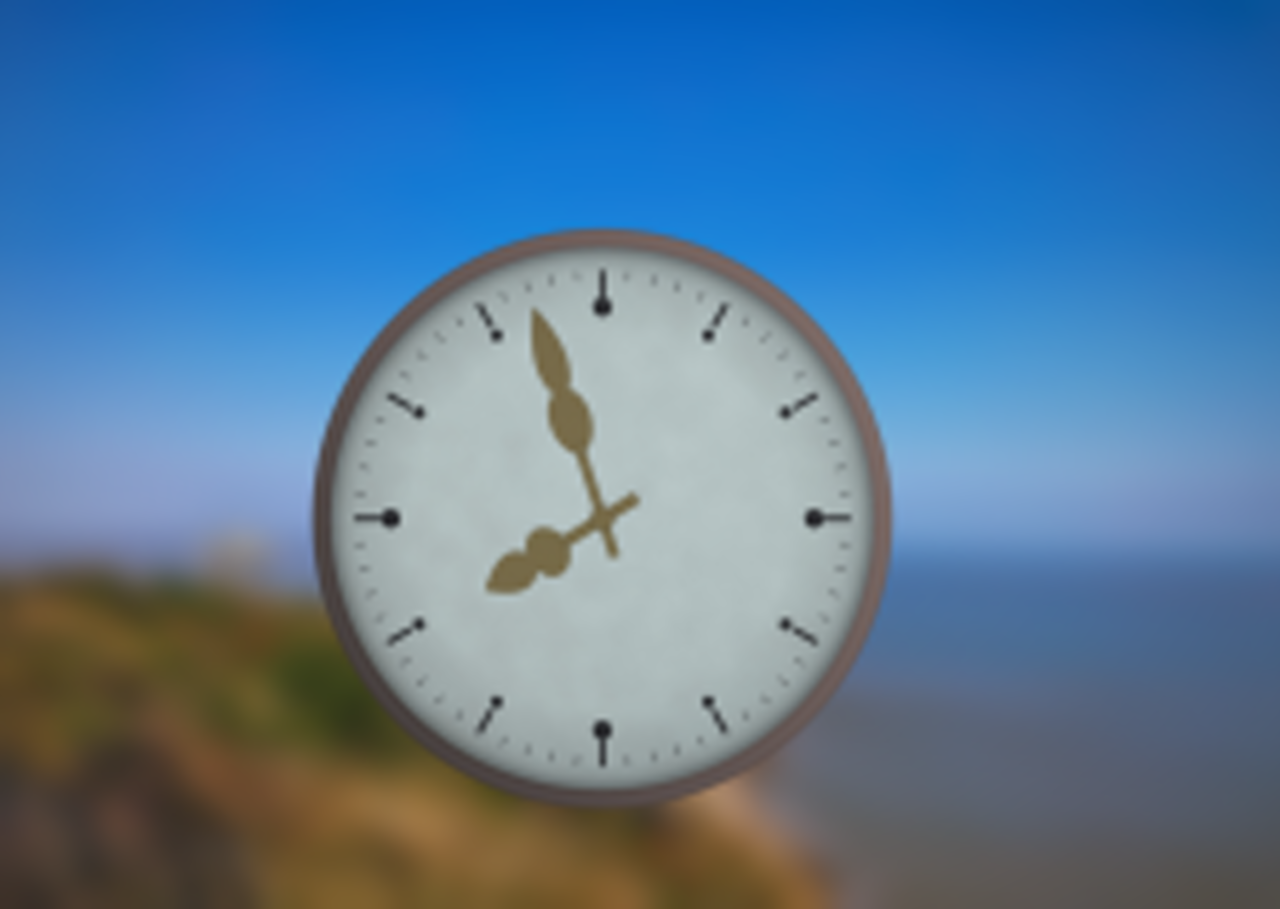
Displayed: 7 h 57 min
